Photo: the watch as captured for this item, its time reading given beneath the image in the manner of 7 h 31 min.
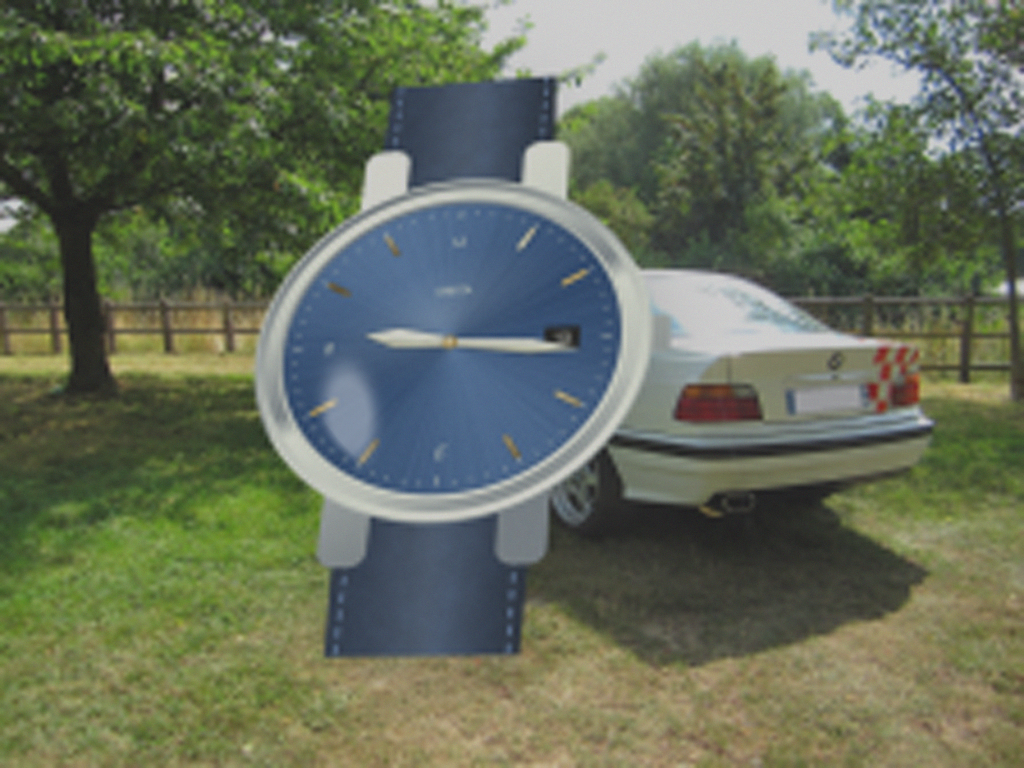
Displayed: 9 h 16 min
